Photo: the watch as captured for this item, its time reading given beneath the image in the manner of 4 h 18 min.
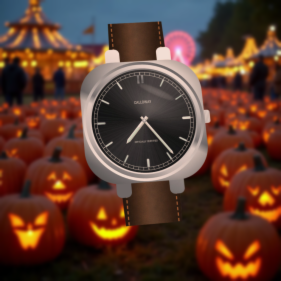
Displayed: 7 h 24 min
